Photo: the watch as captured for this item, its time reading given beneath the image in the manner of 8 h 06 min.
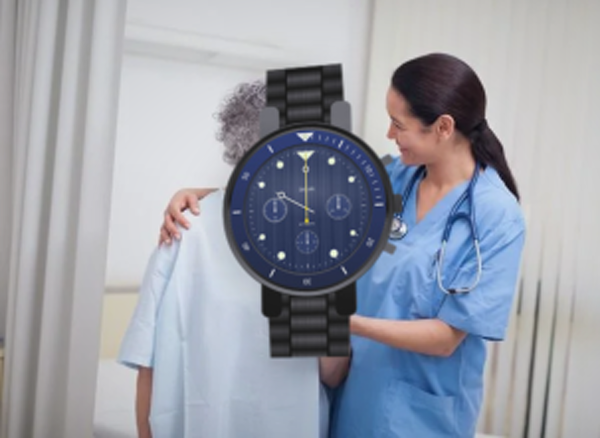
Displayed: 10 h 00 min
